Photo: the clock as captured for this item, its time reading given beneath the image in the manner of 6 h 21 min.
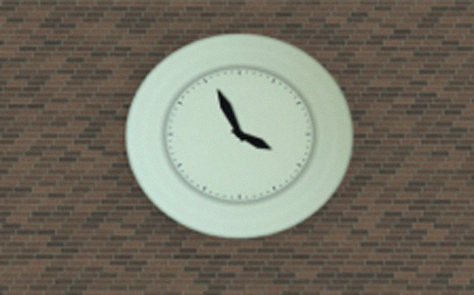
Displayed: 3 h 56 min
